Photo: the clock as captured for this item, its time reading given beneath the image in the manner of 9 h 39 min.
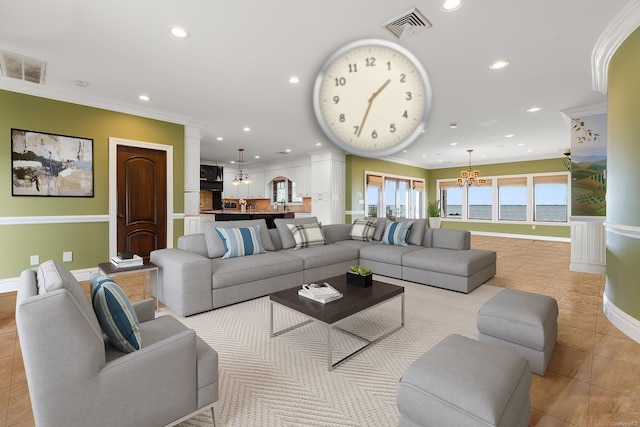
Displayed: 1 h 34 min
